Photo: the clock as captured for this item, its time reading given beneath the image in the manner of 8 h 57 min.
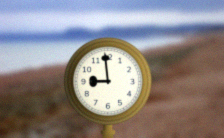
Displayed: 8 h 59 min
